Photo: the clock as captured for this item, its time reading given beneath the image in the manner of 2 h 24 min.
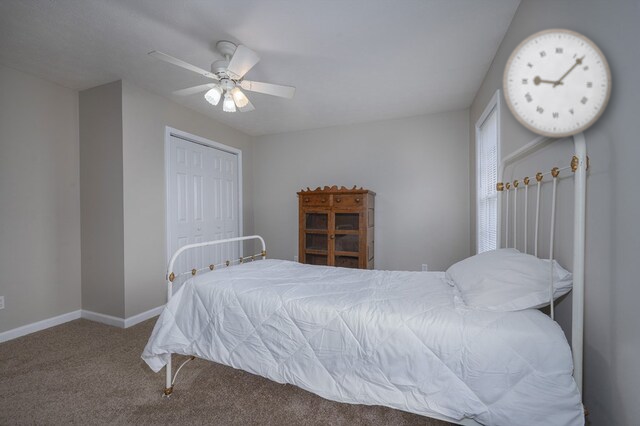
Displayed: 9 h 07 min
